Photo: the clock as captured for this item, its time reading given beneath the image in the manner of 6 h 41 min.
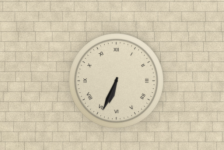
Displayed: 6 h 34 min
